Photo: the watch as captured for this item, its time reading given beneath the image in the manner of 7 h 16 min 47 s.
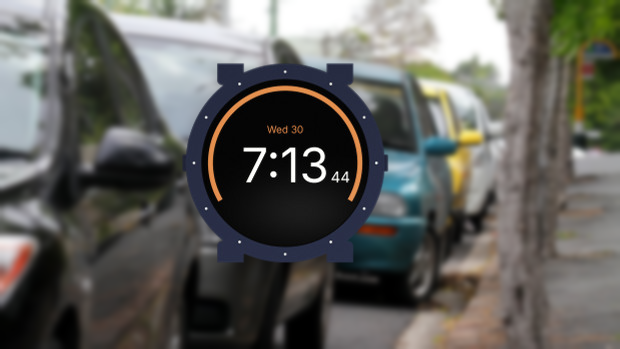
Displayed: 7 h 13 min 44 s
